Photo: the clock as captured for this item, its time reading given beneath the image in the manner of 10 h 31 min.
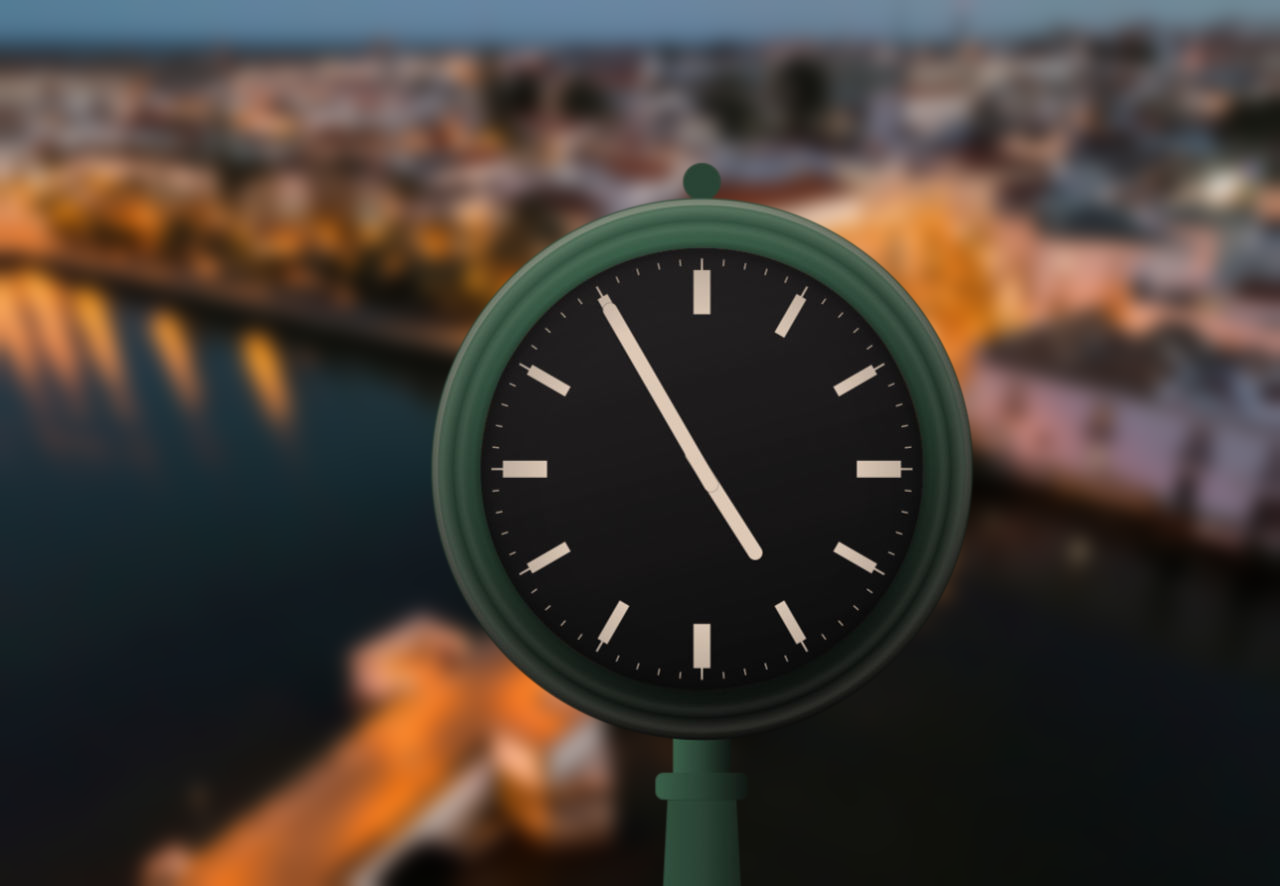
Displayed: 4 h 55 min
